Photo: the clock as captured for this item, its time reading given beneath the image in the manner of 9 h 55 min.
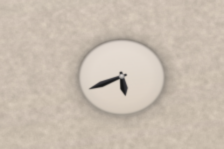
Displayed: 5 h 41 min
